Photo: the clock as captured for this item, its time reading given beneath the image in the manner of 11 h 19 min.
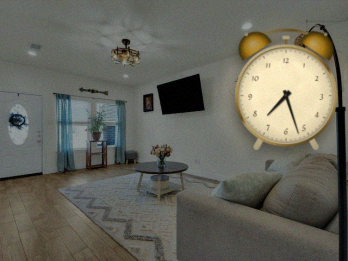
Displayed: 7 h 27 min
